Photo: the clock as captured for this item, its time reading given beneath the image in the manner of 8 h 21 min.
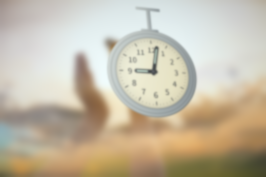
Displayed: 9 h 02 min
